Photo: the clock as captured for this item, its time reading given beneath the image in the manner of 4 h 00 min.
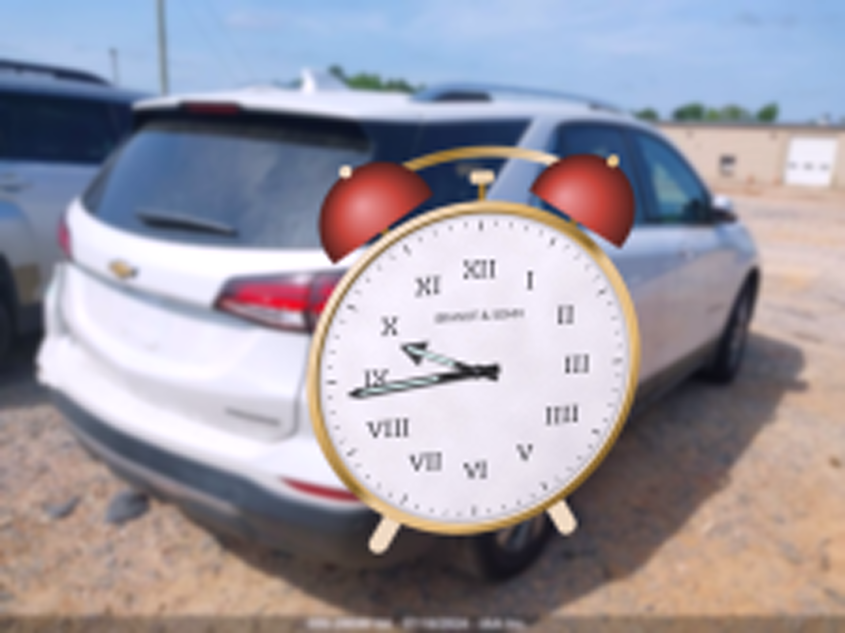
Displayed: 9 h 44 min
